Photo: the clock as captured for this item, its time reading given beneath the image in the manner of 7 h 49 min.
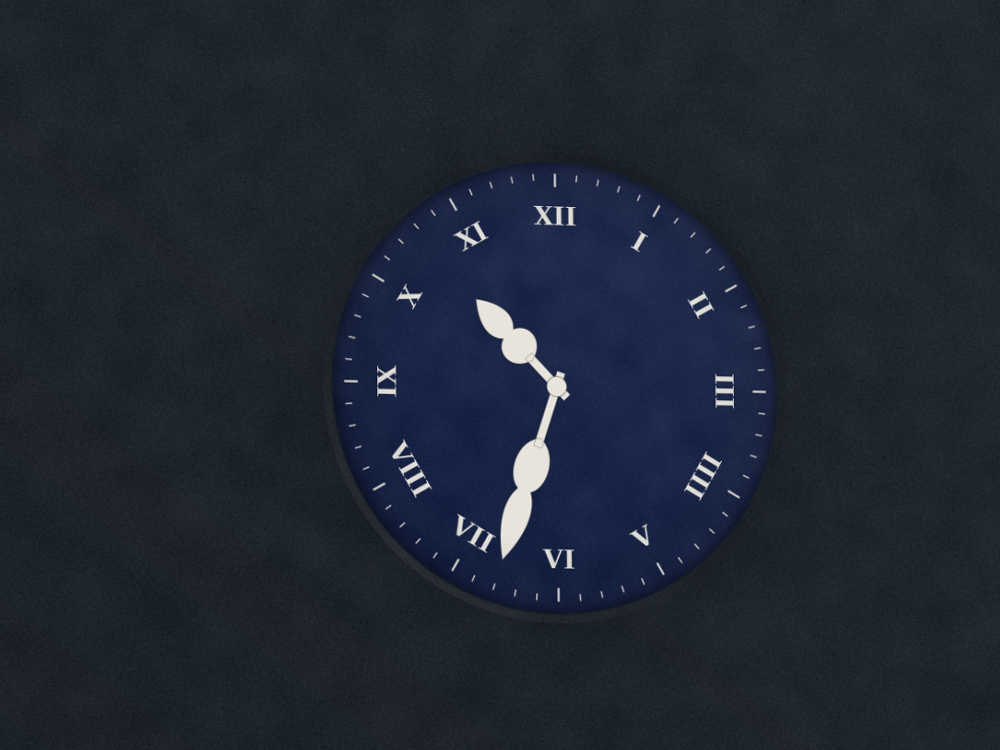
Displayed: 10 h 33 min
